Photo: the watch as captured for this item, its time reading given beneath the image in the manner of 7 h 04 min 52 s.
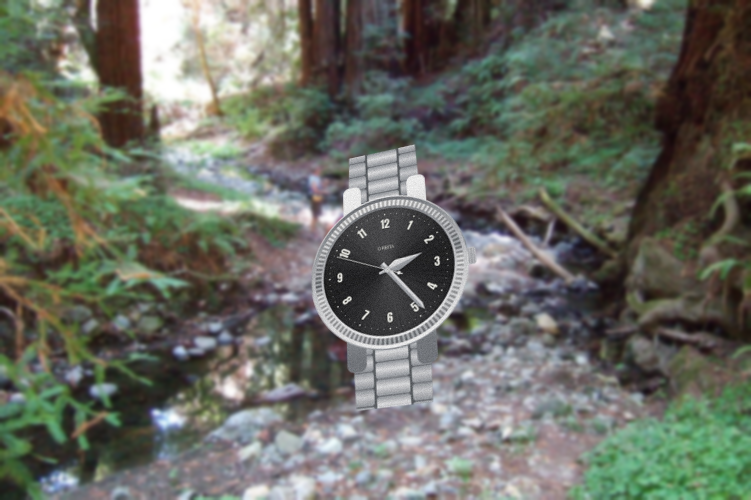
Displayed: 2 h 23 min 49 s
